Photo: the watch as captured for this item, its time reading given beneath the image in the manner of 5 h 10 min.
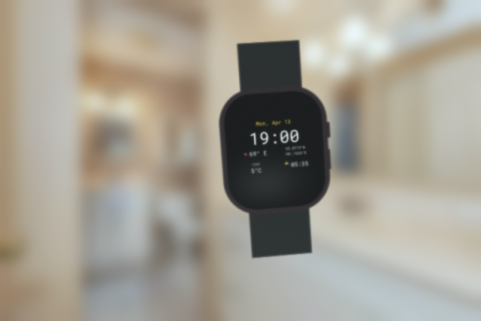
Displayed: 19 h 00 min
